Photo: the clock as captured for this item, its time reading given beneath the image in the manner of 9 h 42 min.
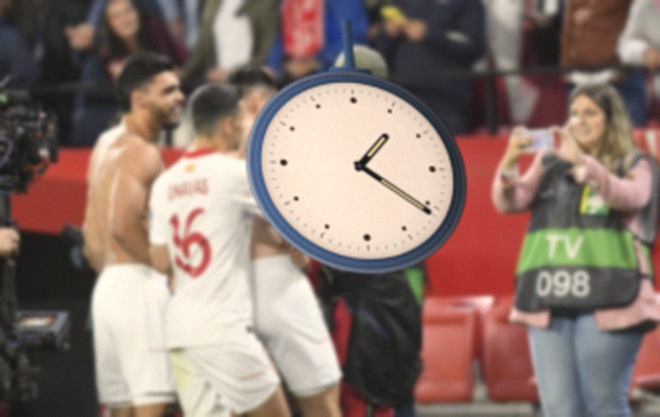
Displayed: 1 h 21 min
